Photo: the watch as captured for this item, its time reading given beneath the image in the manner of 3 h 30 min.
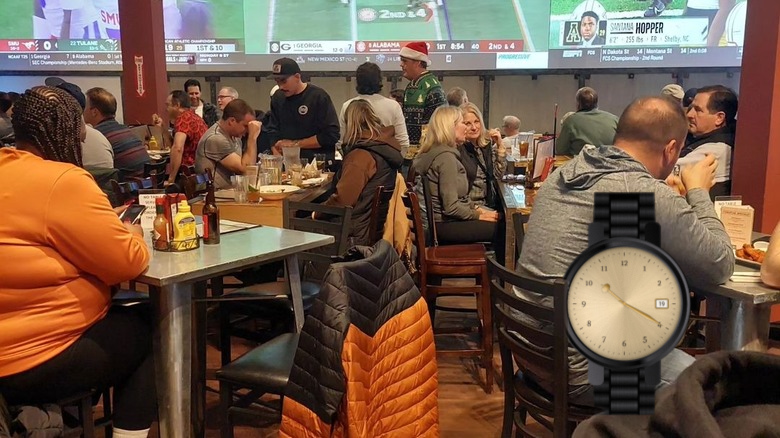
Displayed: 10 h 20 min
